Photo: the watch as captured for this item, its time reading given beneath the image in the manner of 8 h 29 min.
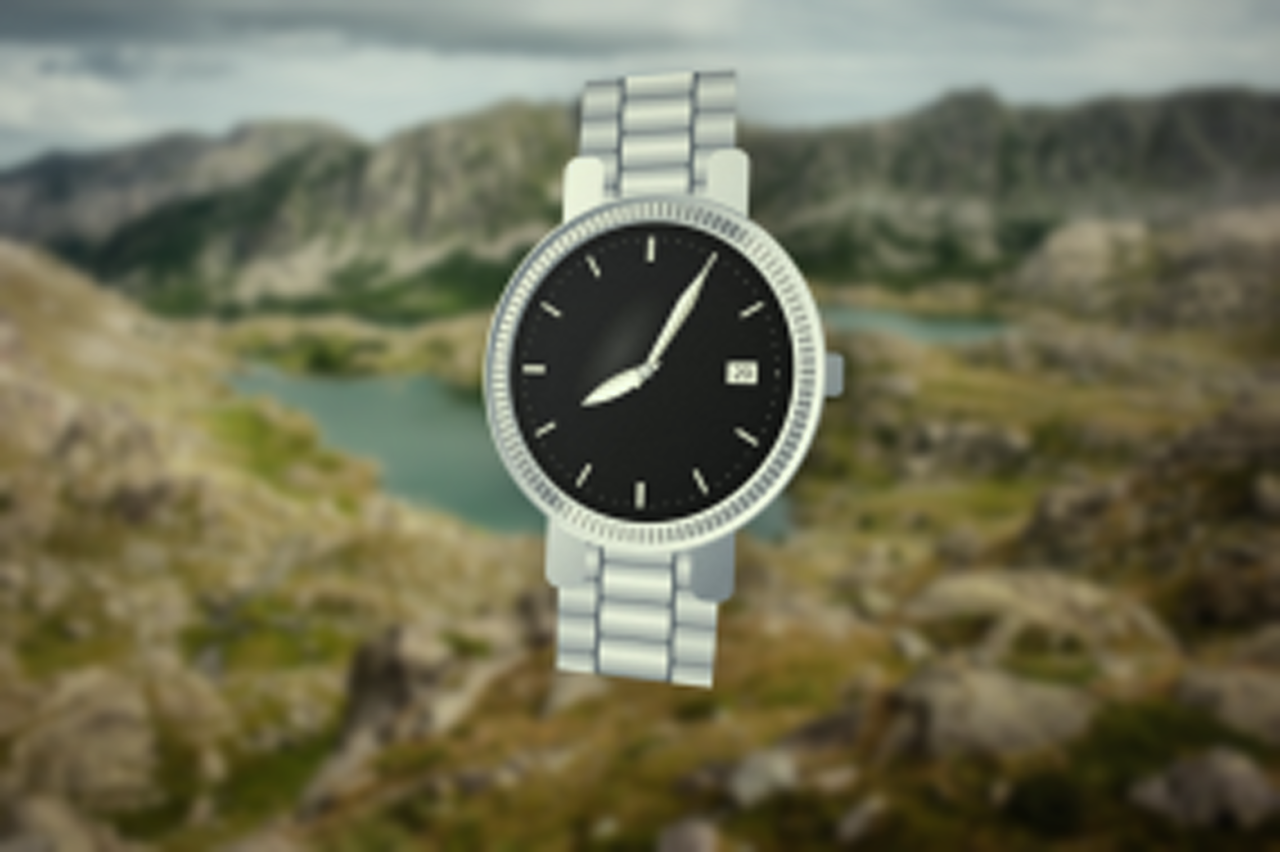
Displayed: 8 h 05 min
